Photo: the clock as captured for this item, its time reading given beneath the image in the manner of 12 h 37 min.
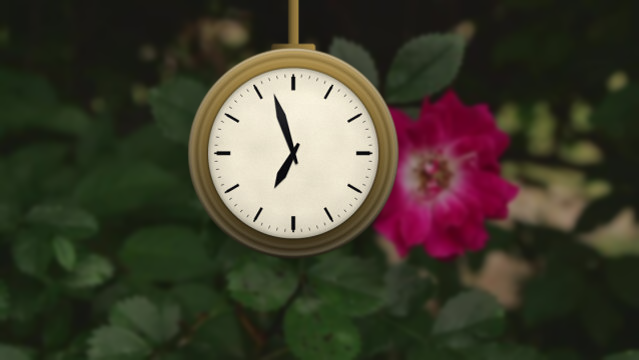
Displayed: 6 h 57 min
